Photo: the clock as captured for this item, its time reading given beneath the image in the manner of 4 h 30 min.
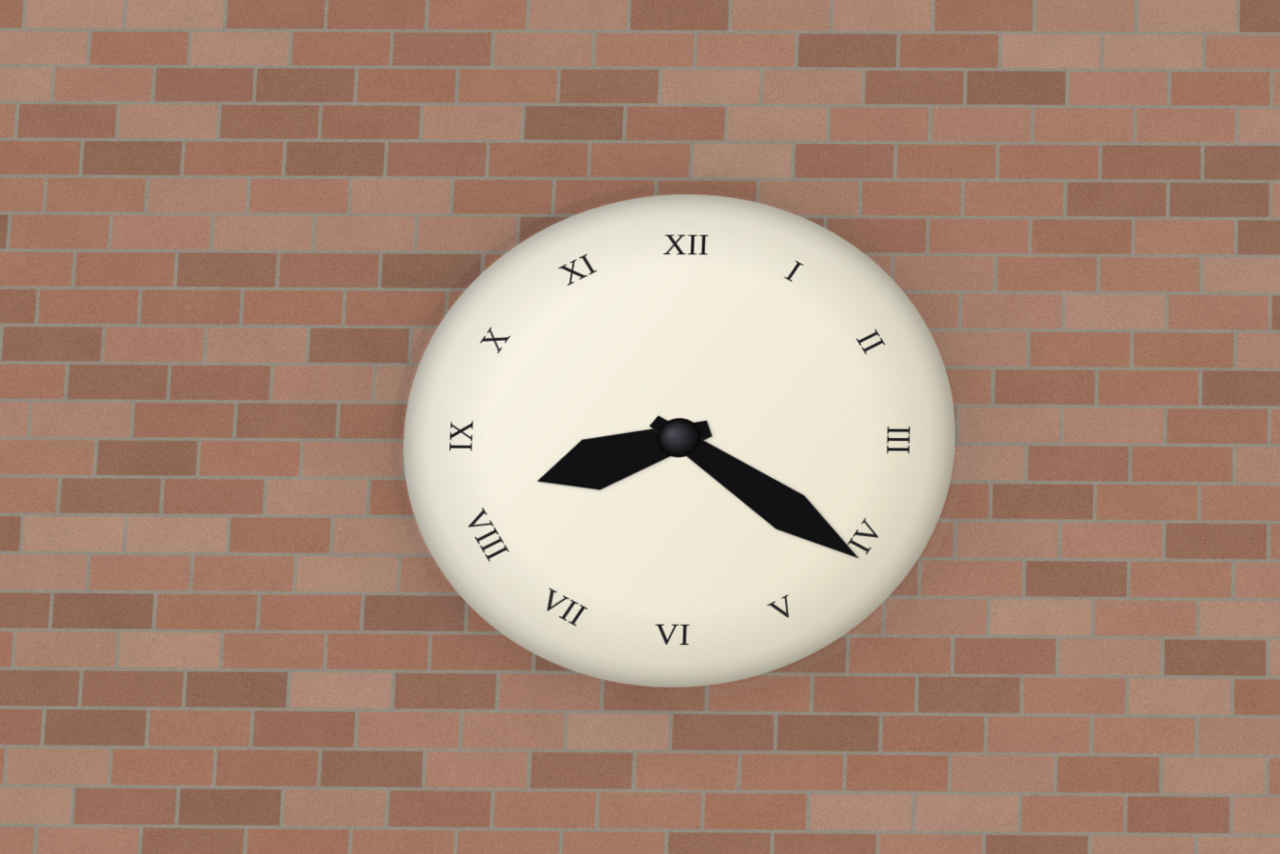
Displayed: 8 h 21 min
